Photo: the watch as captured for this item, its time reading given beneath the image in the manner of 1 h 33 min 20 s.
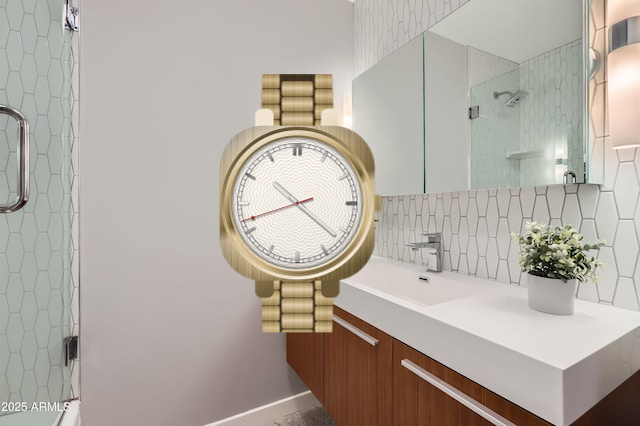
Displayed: 10 h 21 min 42 s
